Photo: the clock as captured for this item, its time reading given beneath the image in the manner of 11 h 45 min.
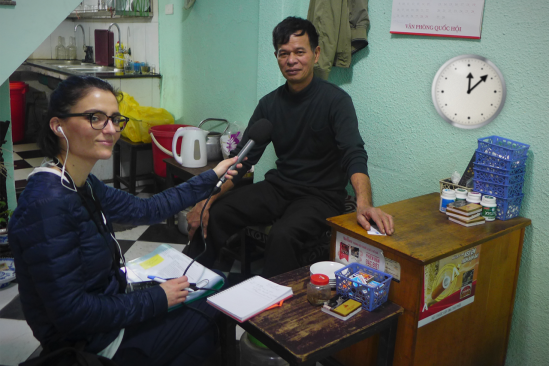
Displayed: 12 h 08 min
